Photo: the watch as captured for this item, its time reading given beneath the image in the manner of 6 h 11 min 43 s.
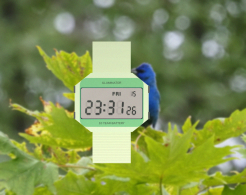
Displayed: 23 h 31 min 26 s
